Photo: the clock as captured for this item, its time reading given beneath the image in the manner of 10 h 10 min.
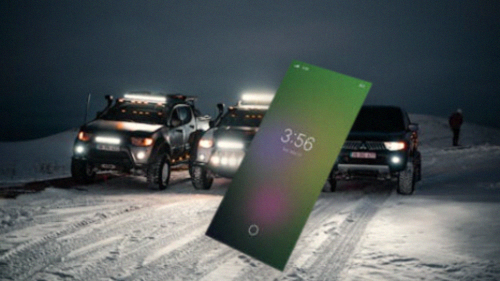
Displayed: 3 h 56 min
